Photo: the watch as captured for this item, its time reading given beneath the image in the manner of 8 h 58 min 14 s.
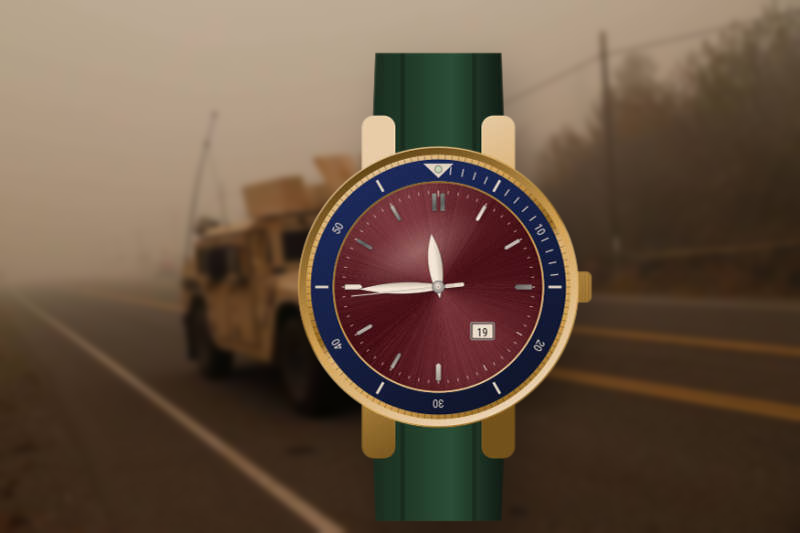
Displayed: 11 h 44 min 44 s
